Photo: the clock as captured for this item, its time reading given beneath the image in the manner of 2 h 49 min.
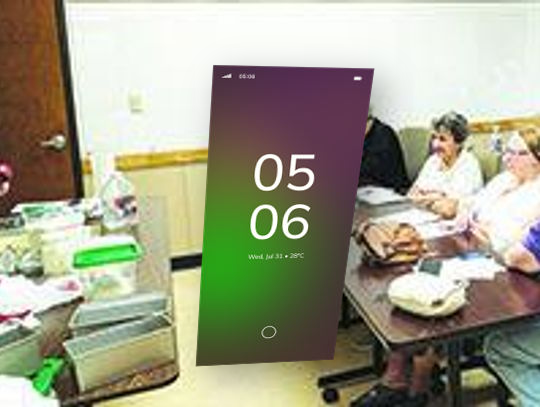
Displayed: 5 h 06 min
